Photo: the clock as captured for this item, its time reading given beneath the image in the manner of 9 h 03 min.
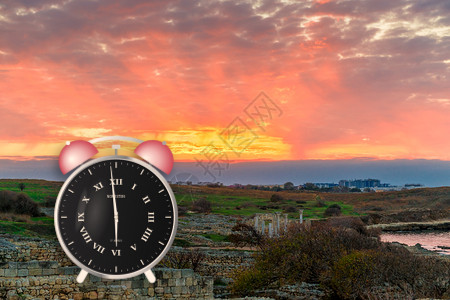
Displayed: 5 h 59 min
